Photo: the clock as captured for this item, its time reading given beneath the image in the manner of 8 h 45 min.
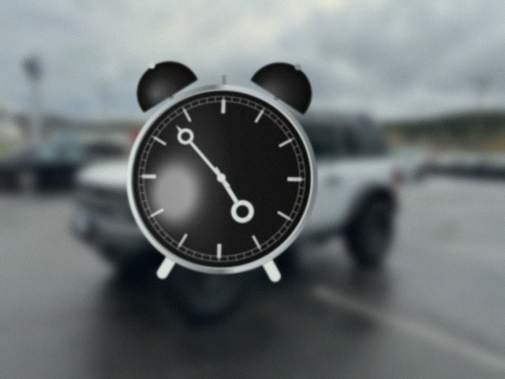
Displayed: 4 h 53 min
